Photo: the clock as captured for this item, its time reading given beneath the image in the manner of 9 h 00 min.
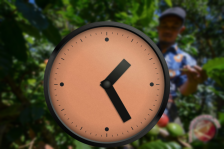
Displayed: 1 h 25 min
